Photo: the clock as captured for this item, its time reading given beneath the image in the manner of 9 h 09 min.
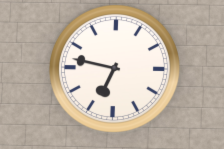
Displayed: 6 h 47 min
